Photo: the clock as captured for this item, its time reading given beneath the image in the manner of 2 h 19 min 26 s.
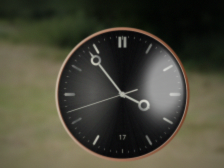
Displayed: 3 h 53 min 42 s
